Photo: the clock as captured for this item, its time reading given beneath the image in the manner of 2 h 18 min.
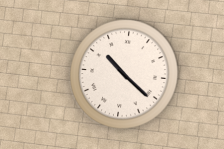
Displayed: 10 h 21 min
